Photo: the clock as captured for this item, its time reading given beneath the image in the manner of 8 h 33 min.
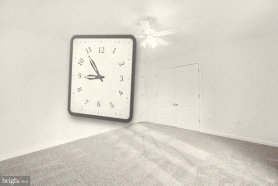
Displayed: 8 h 54 min
